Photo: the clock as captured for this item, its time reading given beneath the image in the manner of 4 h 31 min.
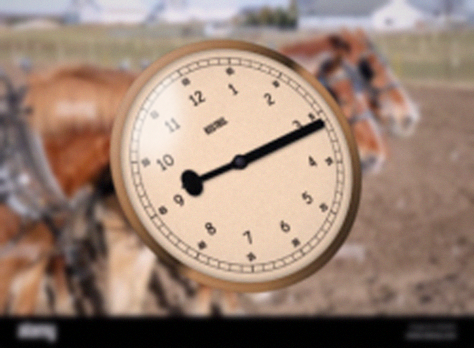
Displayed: 9 h 16 min
